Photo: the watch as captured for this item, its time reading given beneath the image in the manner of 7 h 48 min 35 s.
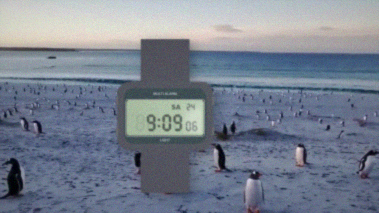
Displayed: 9 h 09 min 06 s
